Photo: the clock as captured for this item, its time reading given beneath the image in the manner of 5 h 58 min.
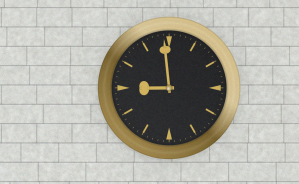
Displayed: 8 h 59 min
